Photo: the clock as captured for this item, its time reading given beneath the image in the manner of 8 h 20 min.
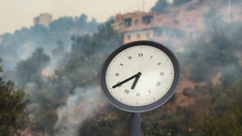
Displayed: 6 h 40 min
